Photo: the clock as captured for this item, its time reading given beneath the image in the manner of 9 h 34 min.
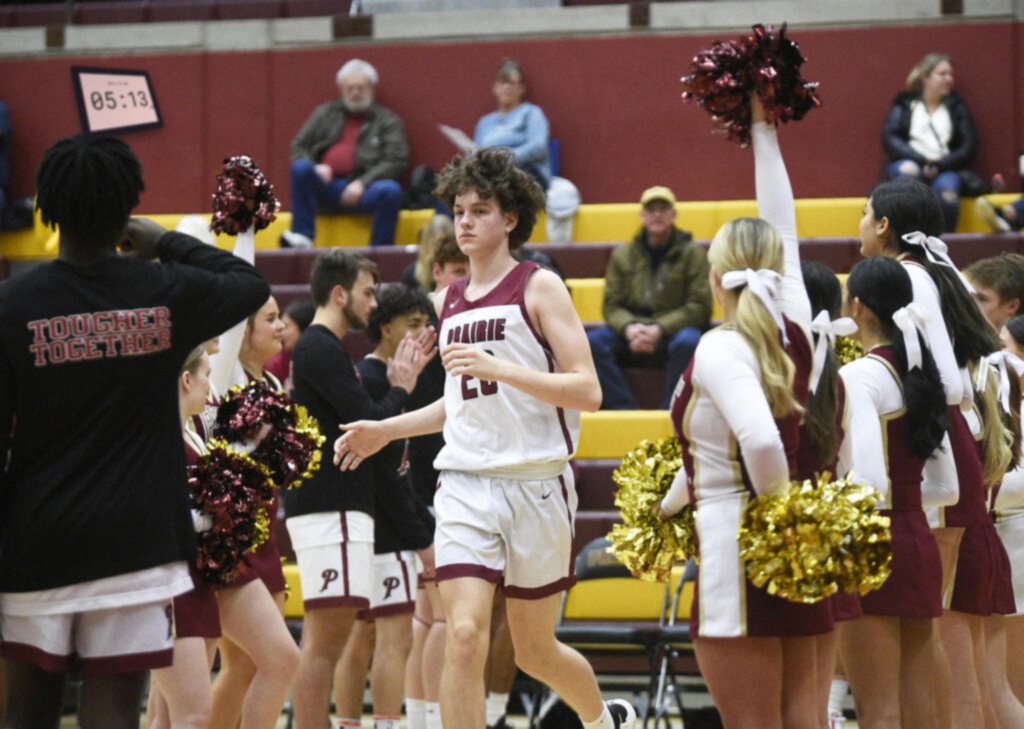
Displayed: 5 h 13 min
